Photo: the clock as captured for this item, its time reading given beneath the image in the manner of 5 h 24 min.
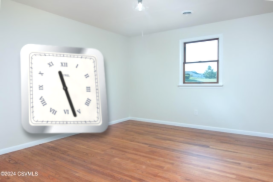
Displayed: 11 h 27 min
